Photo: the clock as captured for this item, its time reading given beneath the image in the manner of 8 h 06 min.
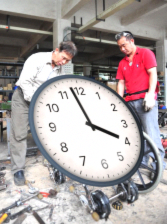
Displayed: 3 h 58 min
